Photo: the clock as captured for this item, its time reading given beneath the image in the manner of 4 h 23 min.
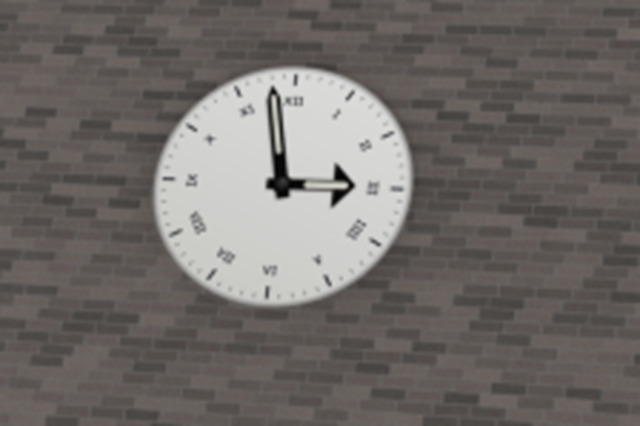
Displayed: 2 h 58 min
